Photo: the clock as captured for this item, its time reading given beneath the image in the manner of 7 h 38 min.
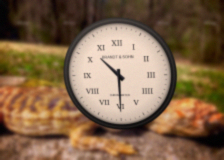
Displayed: 10 h 30 min
